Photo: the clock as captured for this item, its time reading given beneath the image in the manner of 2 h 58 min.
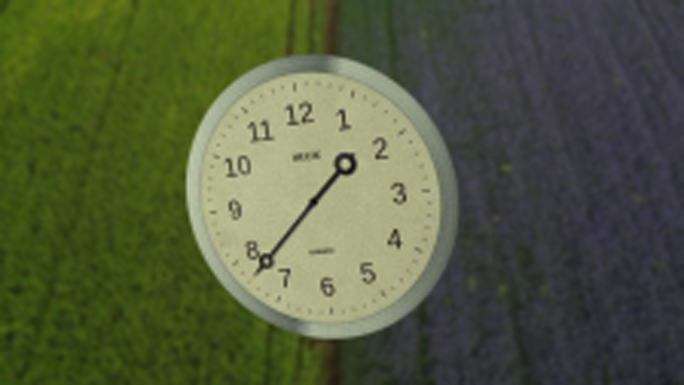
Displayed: 1 h 38 min
